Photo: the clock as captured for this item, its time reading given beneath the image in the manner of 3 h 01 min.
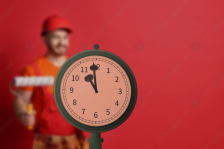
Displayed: 10 h 59 min
